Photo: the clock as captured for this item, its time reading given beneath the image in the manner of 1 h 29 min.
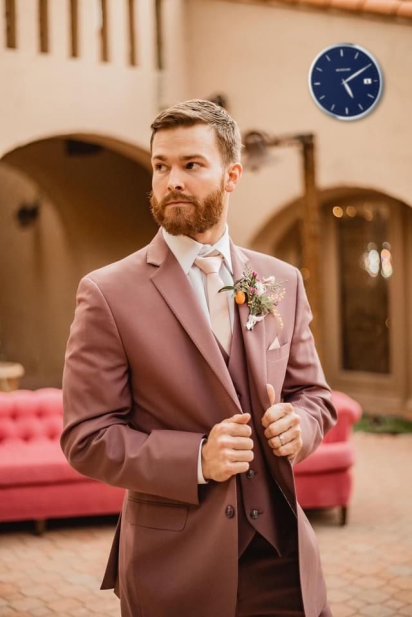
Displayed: 5 h 10 min
